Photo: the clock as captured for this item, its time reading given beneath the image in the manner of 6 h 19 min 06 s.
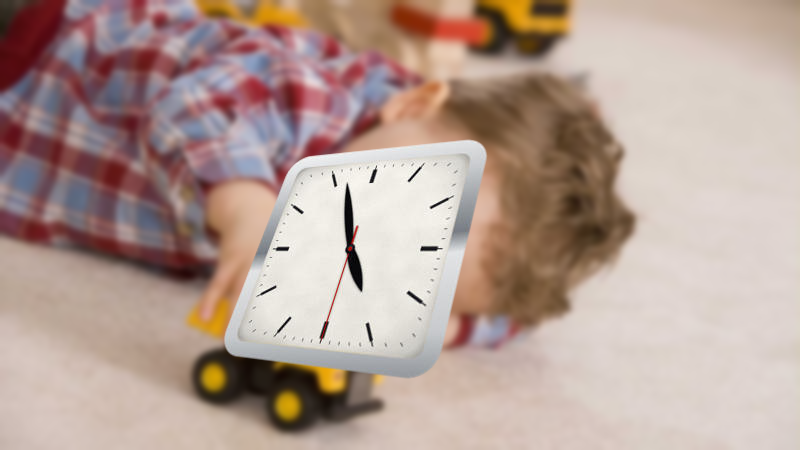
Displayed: 4 h 56 min 30 s
